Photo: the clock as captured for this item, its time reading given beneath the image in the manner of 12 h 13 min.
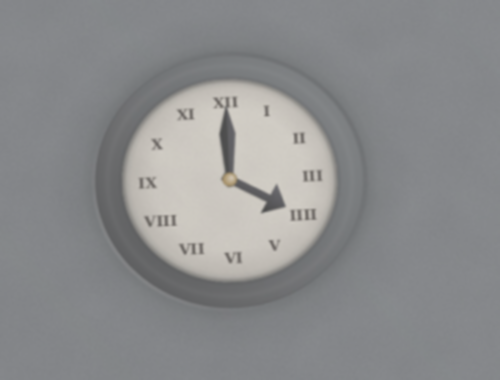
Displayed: 4 h 00 min
